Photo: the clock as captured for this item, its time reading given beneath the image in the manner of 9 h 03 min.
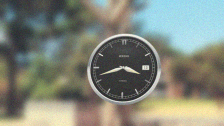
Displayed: 3 h 42 min
